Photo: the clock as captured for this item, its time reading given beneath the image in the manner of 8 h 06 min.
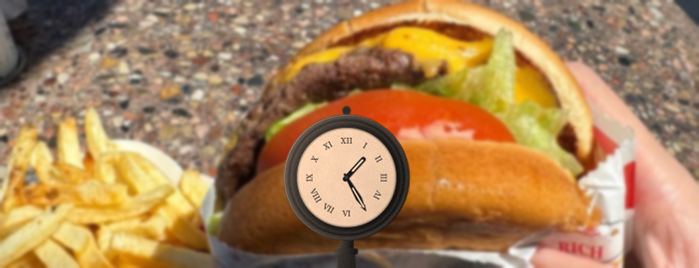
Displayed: 1 h 25 min
